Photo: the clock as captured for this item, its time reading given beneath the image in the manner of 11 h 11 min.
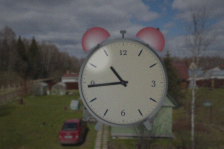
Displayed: 10 h 44 min
